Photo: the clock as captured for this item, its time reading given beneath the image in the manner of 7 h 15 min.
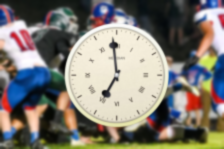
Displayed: 6 h 59 min
